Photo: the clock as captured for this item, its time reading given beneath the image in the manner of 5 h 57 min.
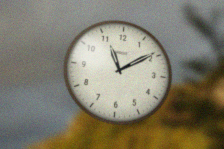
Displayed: 11 h 09 min
